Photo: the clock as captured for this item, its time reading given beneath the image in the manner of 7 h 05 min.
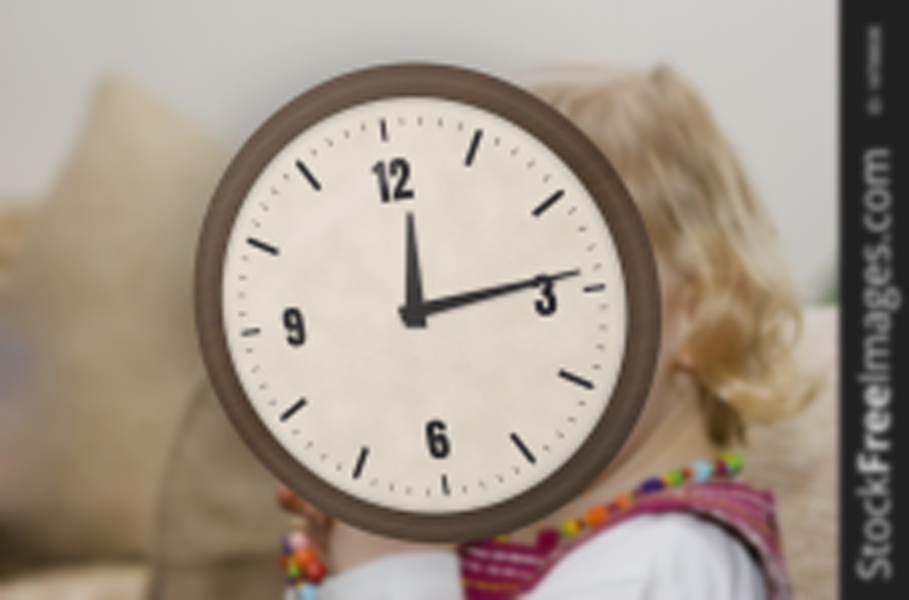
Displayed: 12 h 14 min
